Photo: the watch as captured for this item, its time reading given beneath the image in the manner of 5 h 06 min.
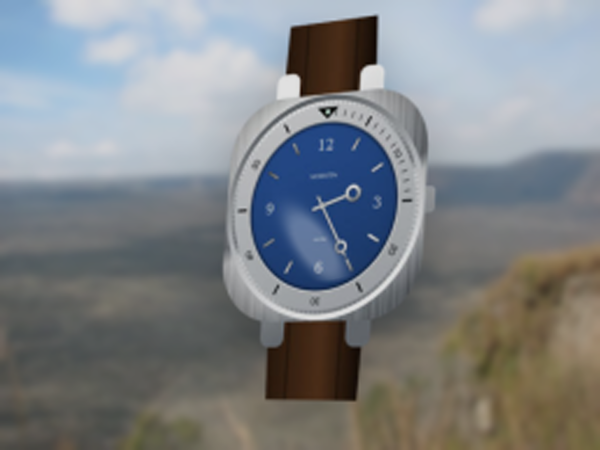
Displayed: 2 h 25 min
